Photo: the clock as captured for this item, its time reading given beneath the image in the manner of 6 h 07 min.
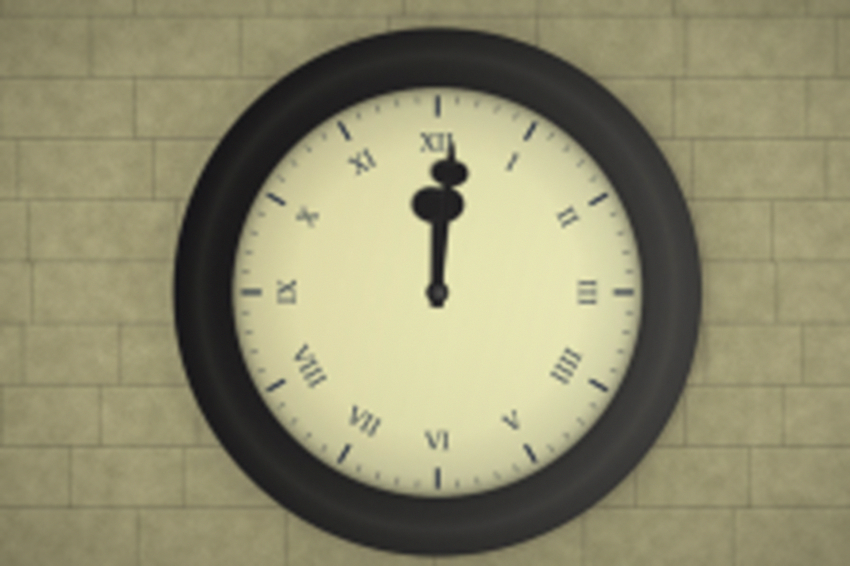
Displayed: 12 h 01 min
